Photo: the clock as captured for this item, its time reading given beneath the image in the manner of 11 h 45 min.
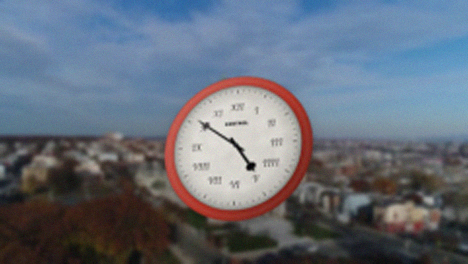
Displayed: 4 h 51 min
